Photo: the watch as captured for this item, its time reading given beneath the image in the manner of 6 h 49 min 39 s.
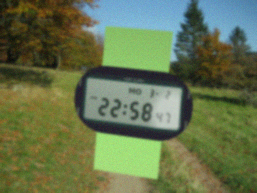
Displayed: 22 h 58 min 47 s
